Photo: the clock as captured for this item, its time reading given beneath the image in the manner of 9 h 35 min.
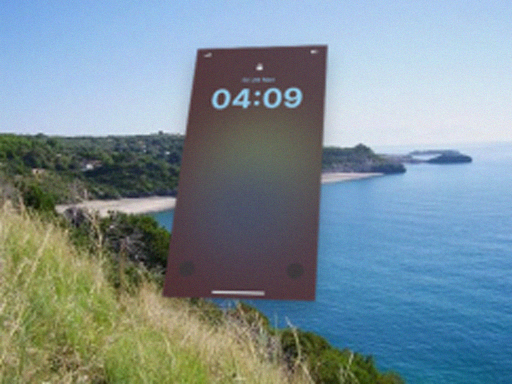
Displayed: 4 h 09 min
